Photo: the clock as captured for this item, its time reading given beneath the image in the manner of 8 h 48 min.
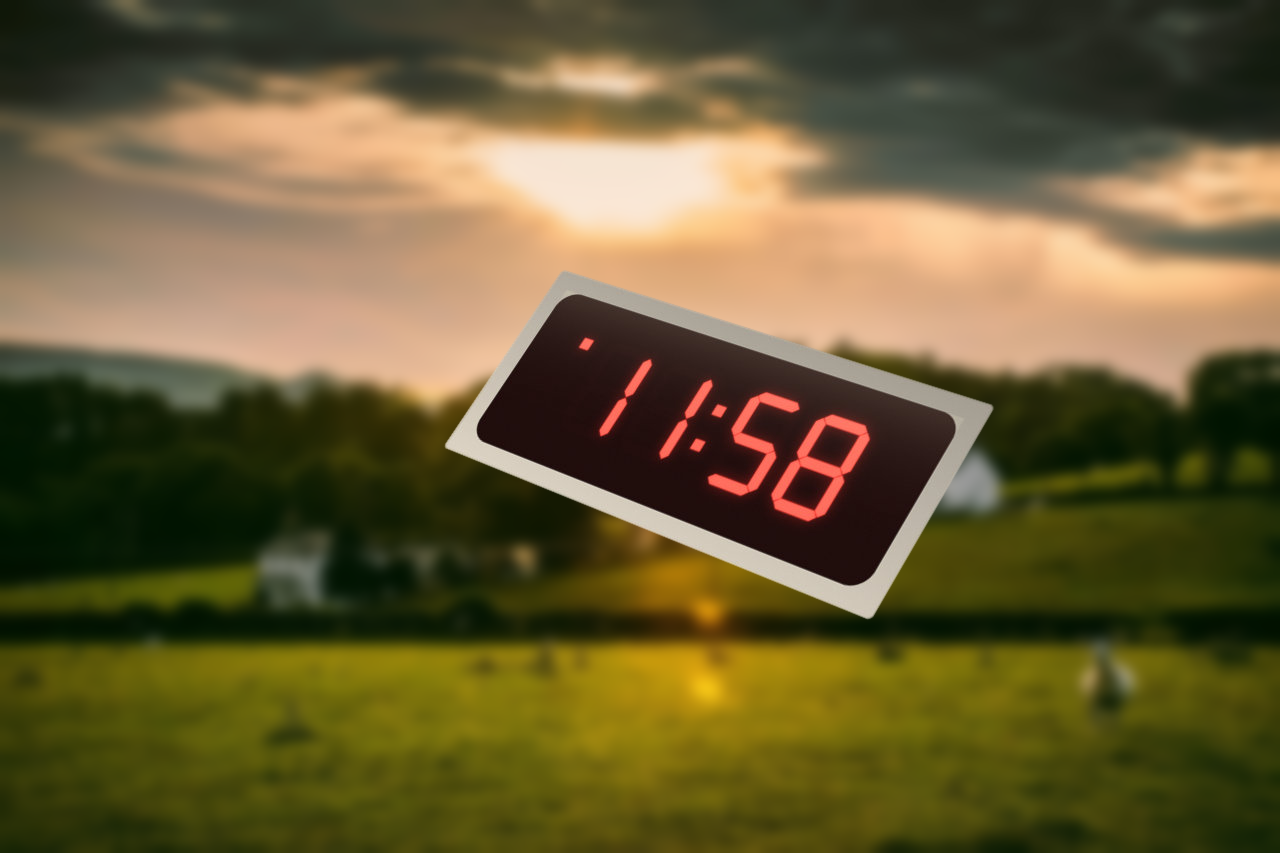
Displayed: 11 h 58 min
